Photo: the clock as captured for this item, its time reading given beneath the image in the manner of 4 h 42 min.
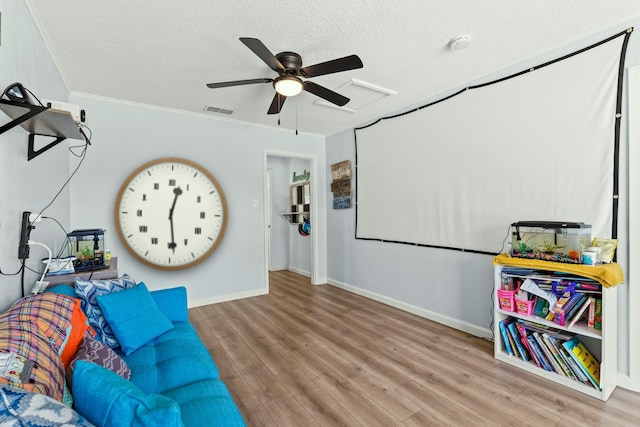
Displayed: 12 h 29 min
